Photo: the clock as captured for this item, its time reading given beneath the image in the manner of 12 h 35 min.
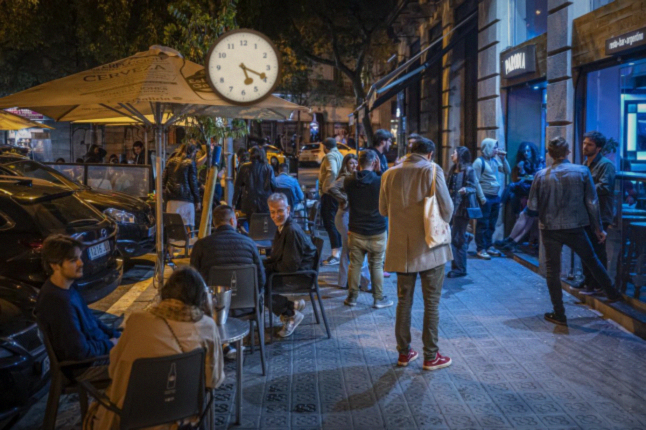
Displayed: 5 h 19 min
